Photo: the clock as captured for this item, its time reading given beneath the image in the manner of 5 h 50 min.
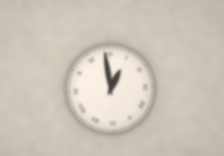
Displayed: 12 h 59 min
